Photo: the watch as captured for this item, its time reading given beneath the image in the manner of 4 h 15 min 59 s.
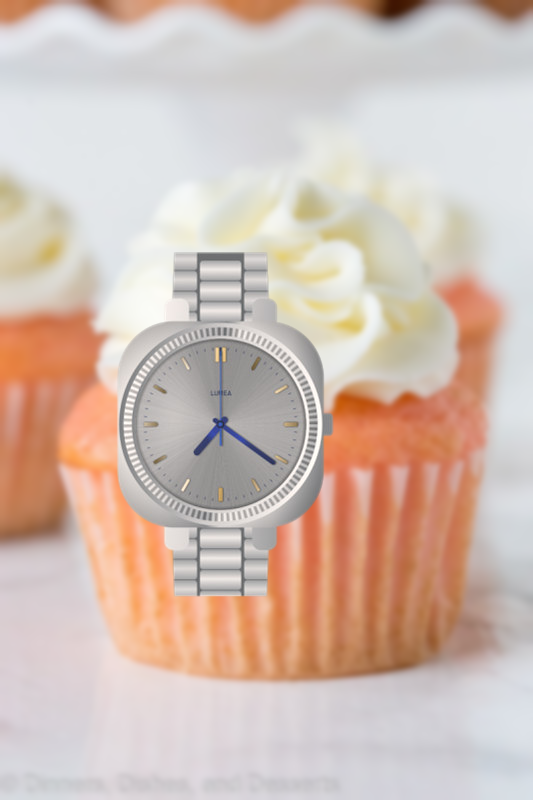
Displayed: 7 h 21 min 00 s
